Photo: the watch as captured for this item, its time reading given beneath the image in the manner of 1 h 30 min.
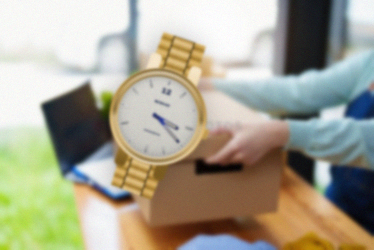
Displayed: 3 h 20 min
